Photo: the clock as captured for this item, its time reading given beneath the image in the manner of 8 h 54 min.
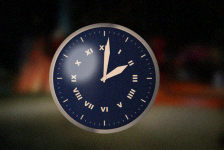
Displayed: 2 h 01 min
